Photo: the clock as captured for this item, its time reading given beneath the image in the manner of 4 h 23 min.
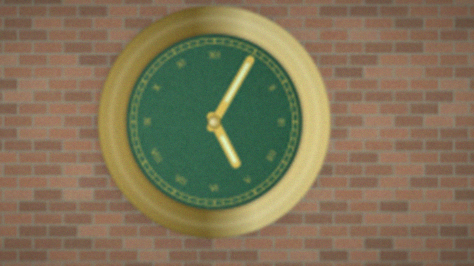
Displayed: 5 h 05 min
